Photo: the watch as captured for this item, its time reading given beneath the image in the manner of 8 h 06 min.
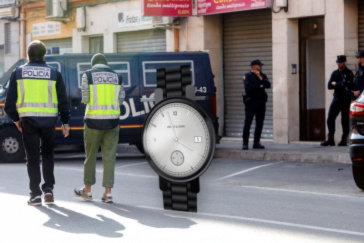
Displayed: 3 h 57 min
